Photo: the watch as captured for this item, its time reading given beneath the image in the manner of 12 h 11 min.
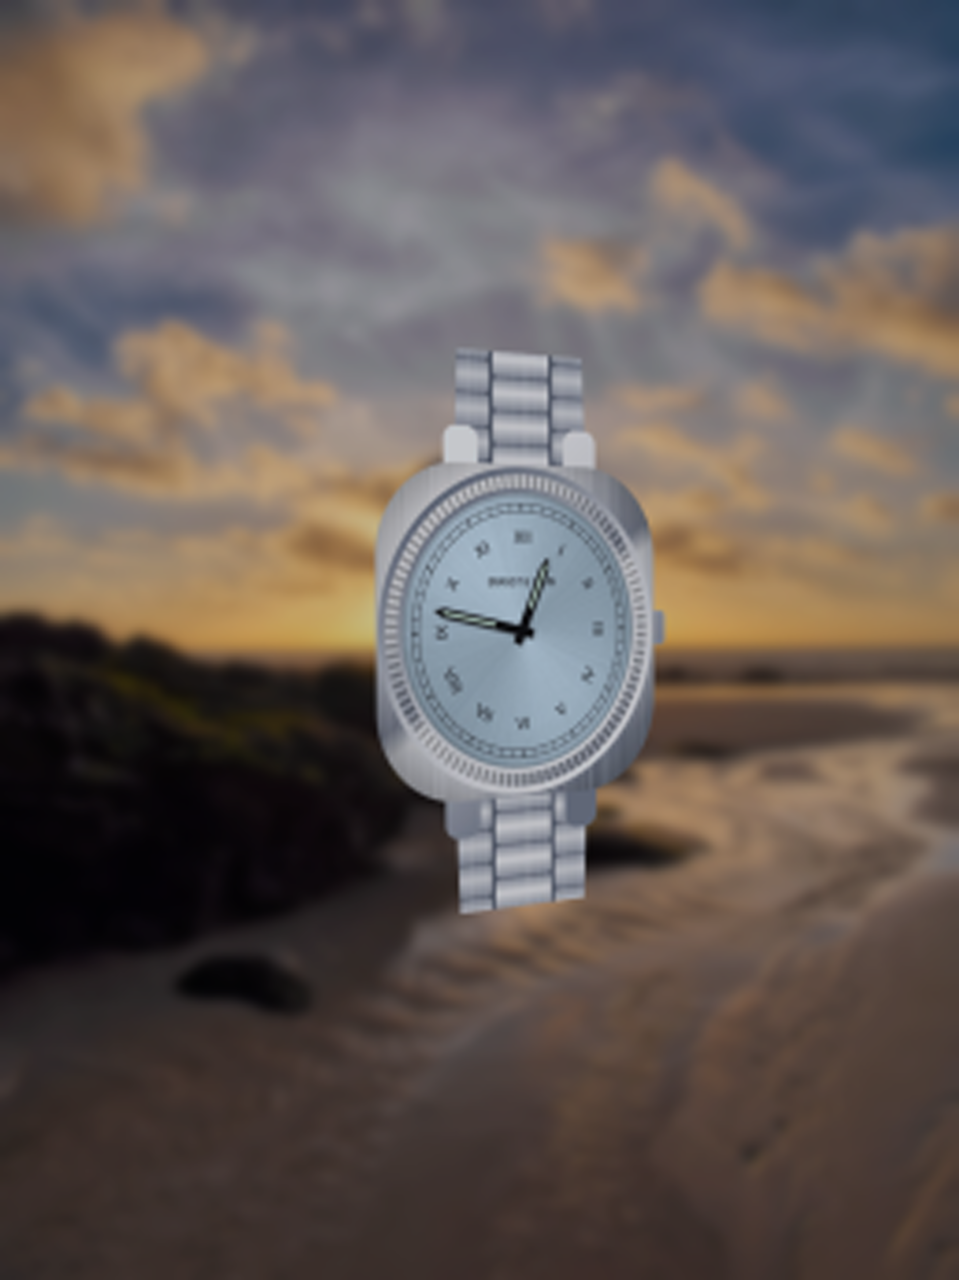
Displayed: 12 h 47 min
